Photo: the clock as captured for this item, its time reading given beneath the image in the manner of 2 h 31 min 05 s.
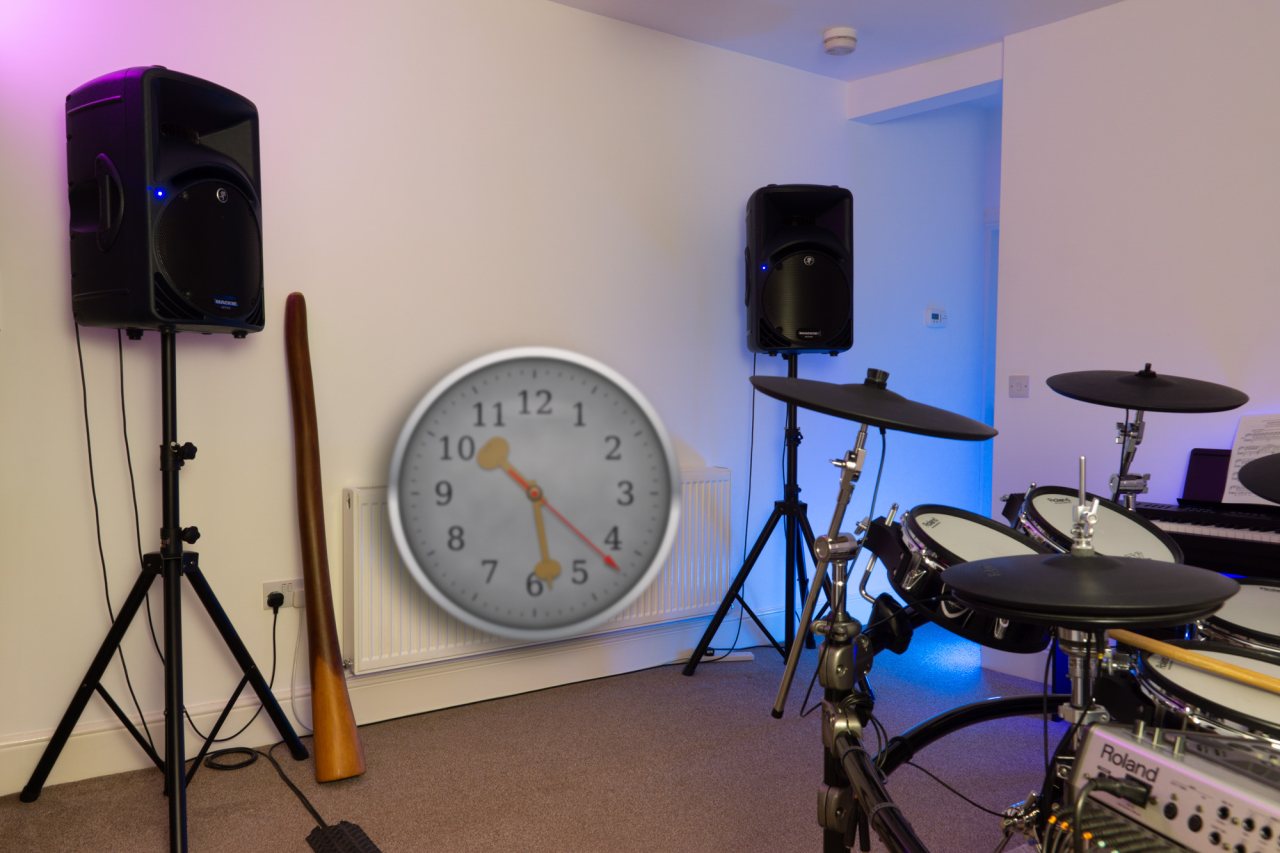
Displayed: 10 h 28 min 22 s
